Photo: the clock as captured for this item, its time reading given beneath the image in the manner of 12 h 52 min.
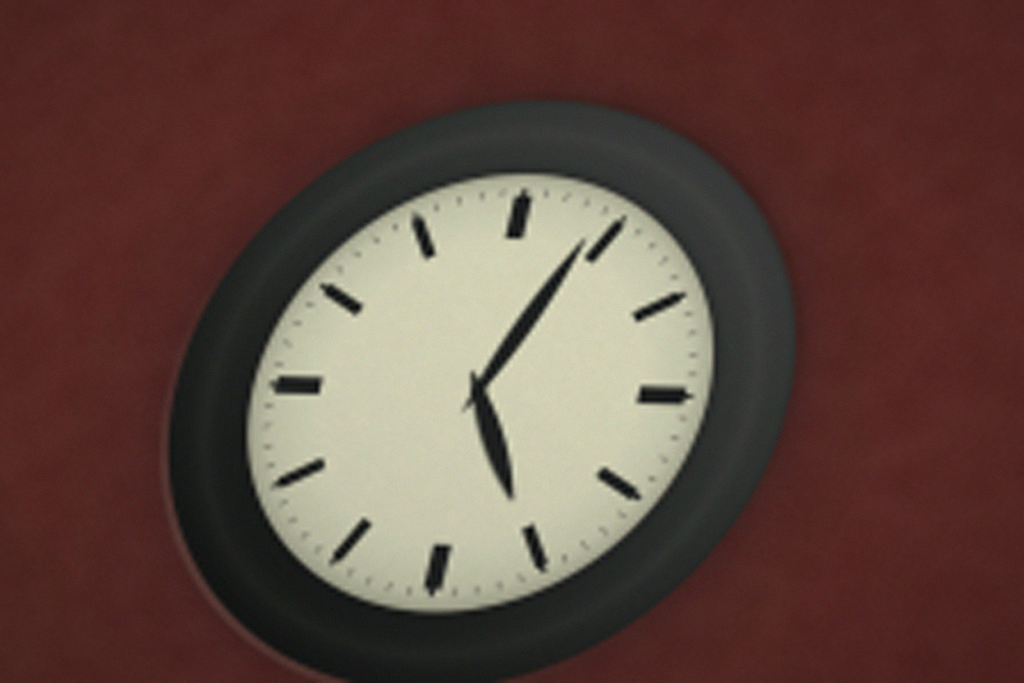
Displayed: 5 h 04 min
